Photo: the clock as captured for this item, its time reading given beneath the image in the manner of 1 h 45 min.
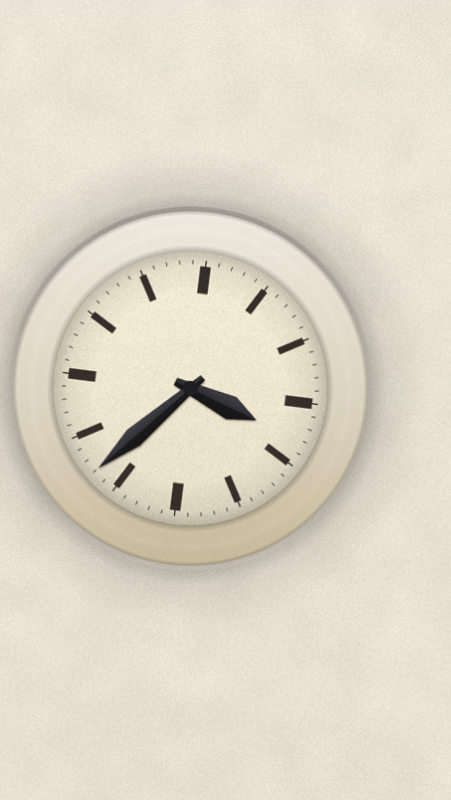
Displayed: 3 h 37 min
